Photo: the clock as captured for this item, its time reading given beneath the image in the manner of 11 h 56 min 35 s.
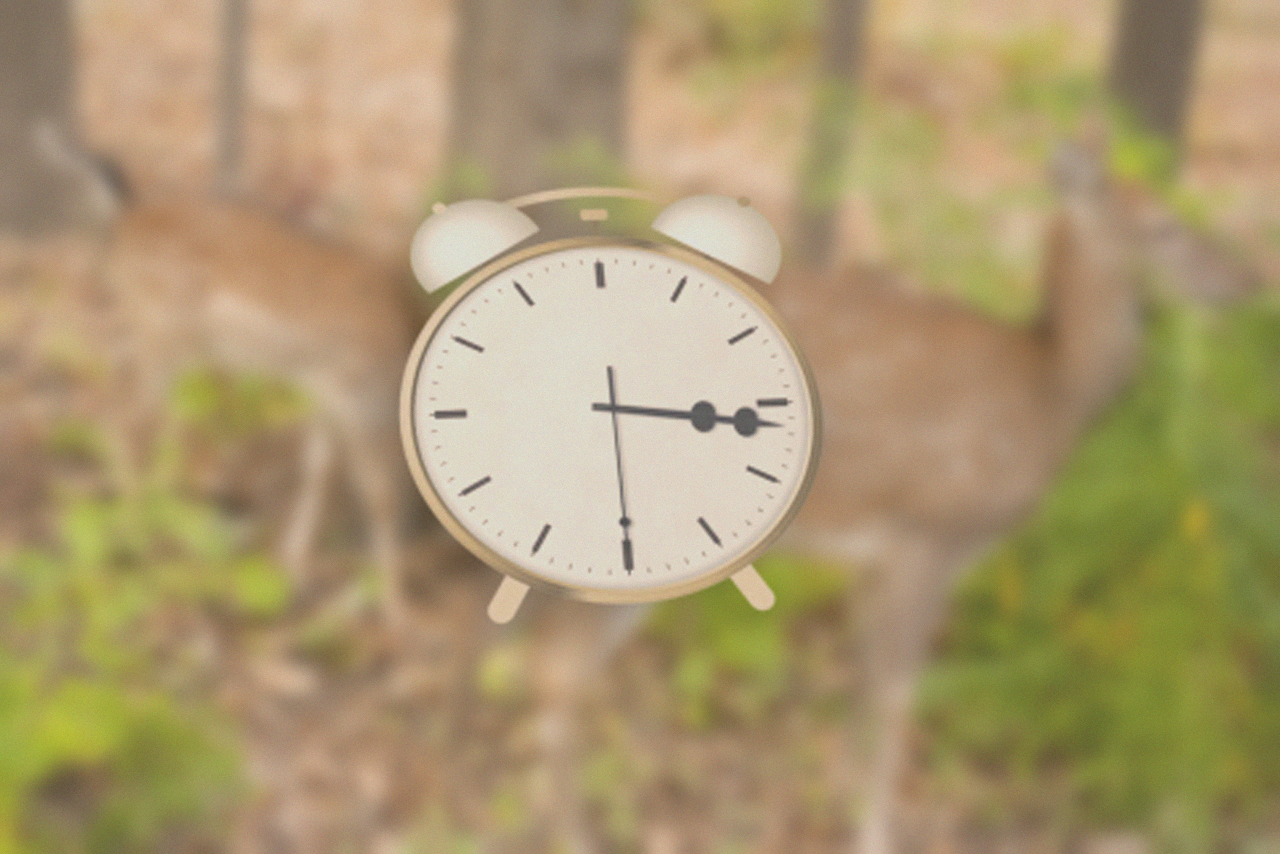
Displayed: 3 h 16 min 30 s
